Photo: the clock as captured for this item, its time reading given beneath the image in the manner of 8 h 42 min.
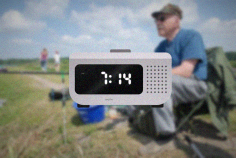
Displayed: 7 h 14 min
